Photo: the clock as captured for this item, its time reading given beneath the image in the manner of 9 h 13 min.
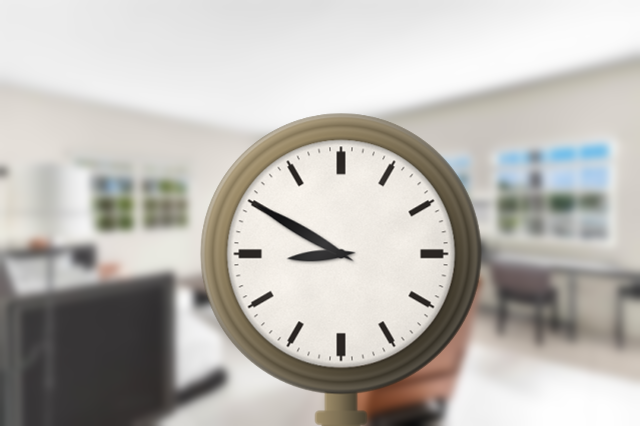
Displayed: 8 h 50 min
